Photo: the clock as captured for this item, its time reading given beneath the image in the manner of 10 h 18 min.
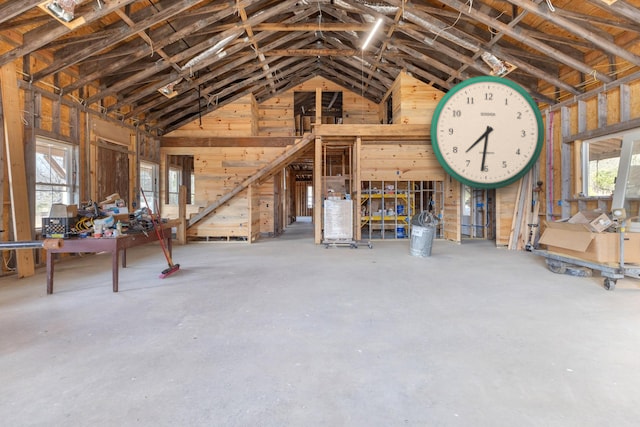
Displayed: 7 h 31 min
